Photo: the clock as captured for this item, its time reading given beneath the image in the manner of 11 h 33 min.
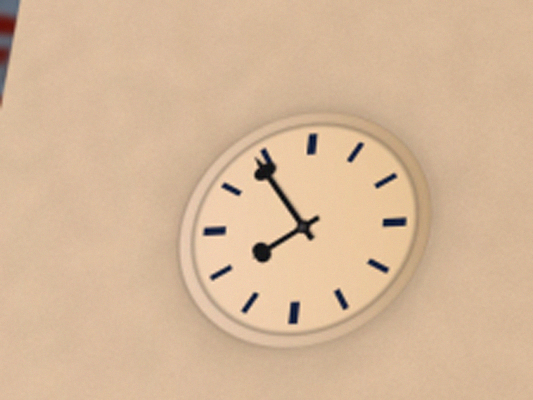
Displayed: 7 h 54 min
